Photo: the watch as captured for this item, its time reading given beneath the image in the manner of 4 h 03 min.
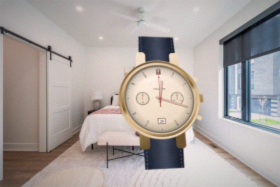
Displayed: 12 h 18 min
